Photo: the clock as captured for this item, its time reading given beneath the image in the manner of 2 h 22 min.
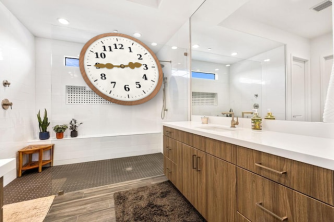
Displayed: 2 h 45 min
